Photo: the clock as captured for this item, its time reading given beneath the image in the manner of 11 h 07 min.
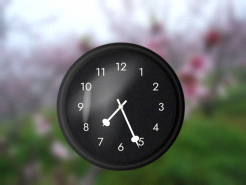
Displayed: 7 h 26 min
